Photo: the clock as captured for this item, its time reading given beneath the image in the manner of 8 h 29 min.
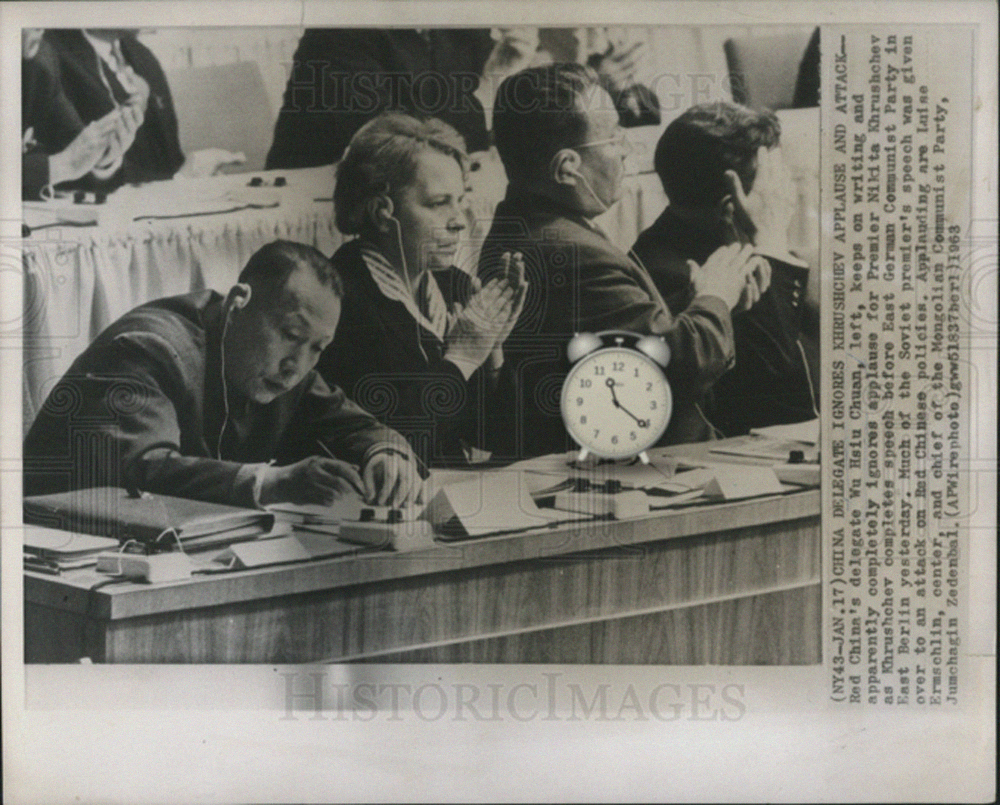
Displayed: 11 h 21 min
